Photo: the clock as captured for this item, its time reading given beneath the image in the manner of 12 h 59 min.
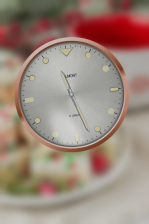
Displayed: 11 h 27 min
